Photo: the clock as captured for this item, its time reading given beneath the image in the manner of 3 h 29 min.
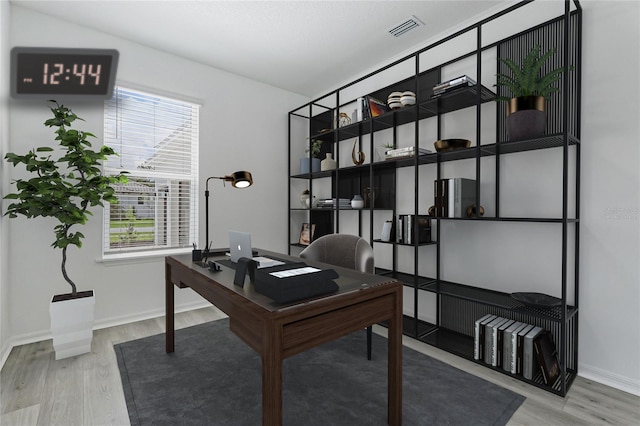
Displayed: 12 h 44 min
